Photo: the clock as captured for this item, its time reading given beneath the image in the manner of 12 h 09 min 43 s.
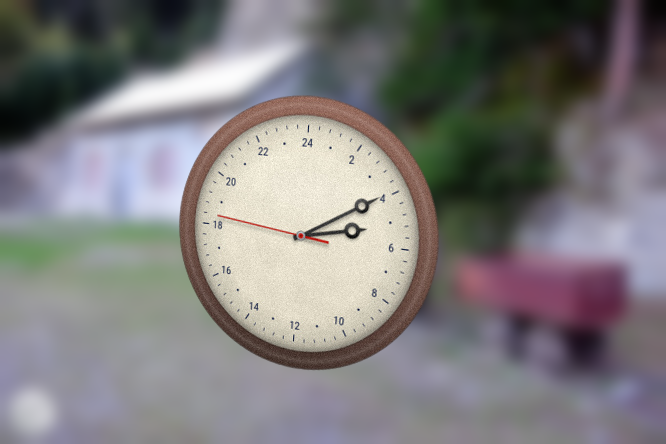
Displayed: 5 h 09 min 46 s
